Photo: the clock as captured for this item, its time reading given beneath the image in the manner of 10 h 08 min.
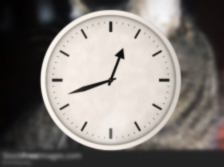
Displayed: 12 h 42 min
